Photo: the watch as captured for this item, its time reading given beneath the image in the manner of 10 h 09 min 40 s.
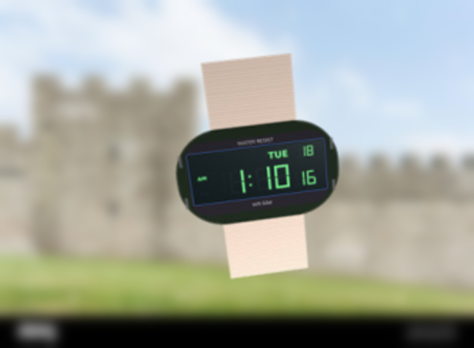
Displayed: 1 h 10 min 16 s
